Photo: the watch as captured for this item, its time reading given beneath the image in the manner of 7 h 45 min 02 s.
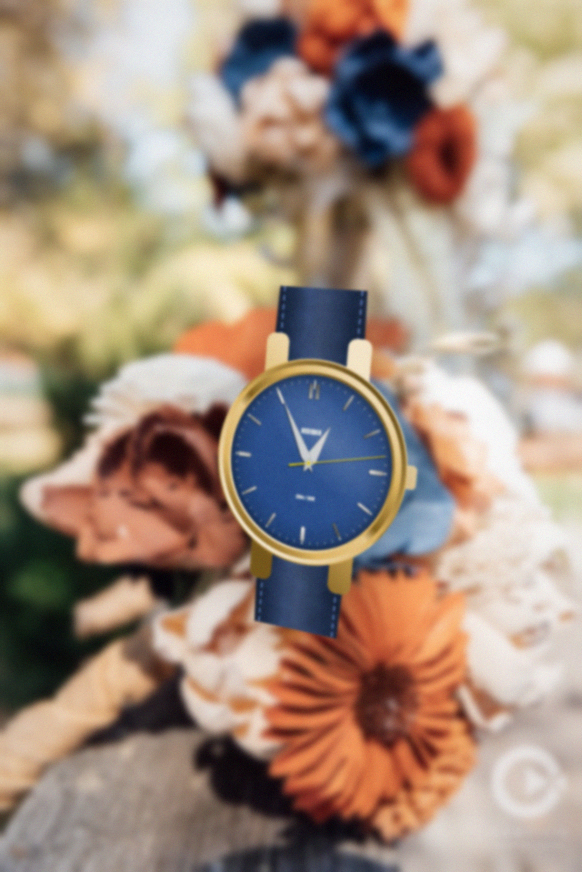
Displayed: 12 h 55 min 13 s
